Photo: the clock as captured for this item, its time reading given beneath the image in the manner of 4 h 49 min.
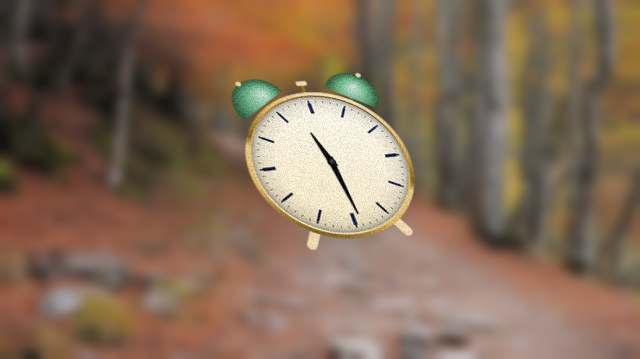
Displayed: 11 h 29 min
